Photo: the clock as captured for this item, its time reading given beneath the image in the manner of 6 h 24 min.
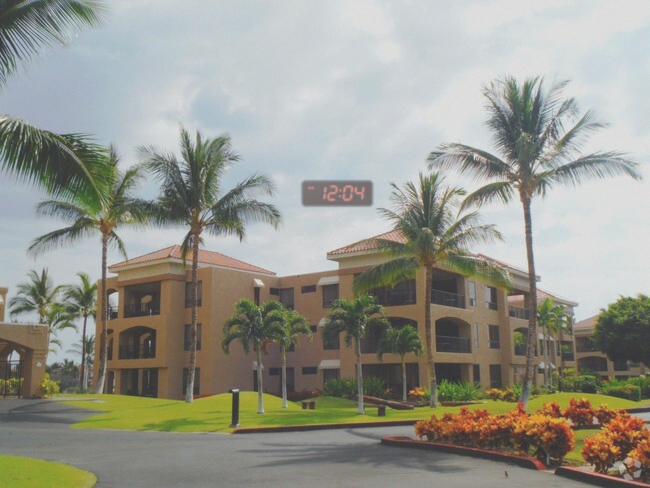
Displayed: 12 h 04 min
